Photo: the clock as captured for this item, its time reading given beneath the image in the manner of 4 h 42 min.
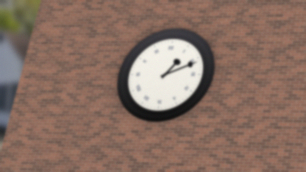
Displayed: 1 h 11 min
